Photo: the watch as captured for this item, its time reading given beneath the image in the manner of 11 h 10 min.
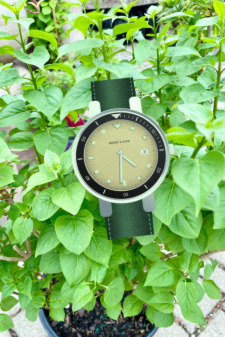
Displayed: 4 h 31 min
